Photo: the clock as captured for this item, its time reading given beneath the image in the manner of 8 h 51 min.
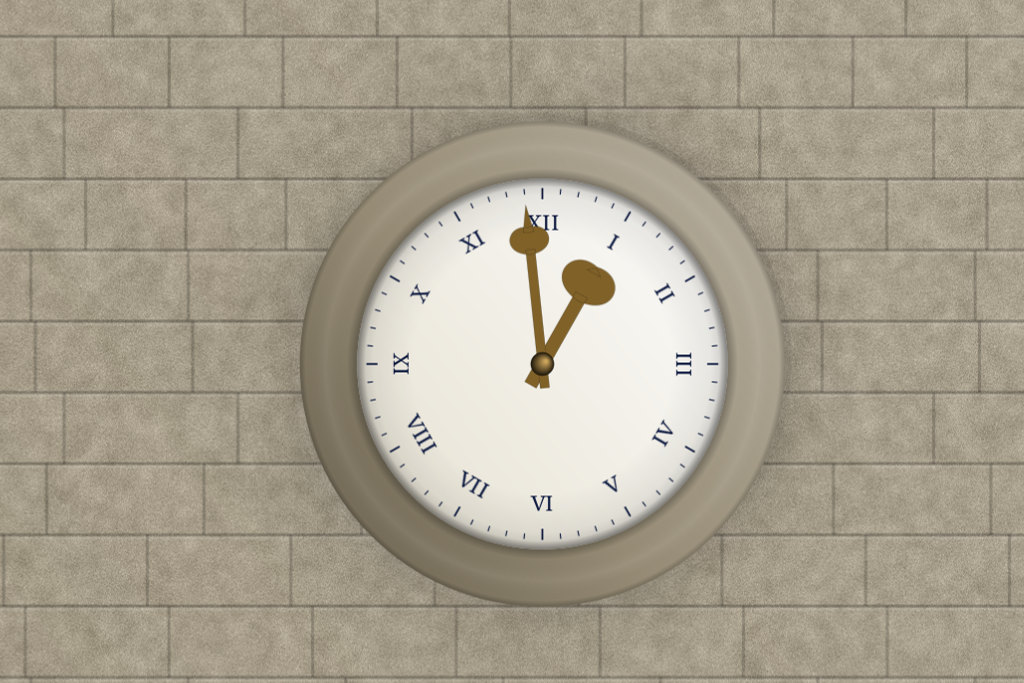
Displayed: 12 h 59 min
